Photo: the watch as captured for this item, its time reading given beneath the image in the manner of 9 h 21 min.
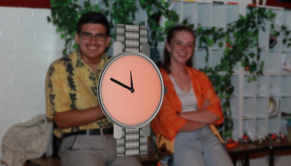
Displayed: 11 h 49 min
